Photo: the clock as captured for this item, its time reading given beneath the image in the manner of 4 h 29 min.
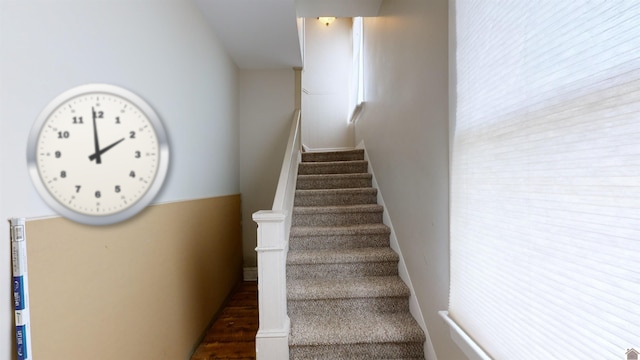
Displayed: 1 h 59 min
